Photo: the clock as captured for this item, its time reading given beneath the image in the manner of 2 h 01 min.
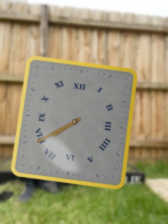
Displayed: 7 h 39 min
